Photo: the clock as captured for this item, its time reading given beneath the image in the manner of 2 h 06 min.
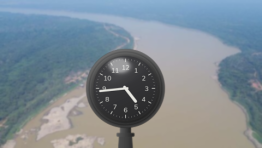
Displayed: 4 h 44 min
